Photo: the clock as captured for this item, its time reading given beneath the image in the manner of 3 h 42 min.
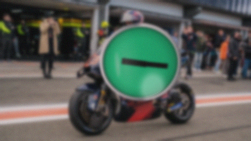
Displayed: 9 h 16 min
